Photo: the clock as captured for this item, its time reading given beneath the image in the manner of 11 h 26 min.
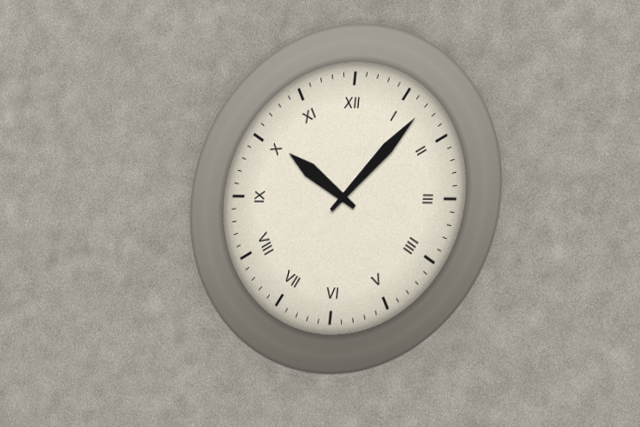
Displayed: 10 h 07 min
